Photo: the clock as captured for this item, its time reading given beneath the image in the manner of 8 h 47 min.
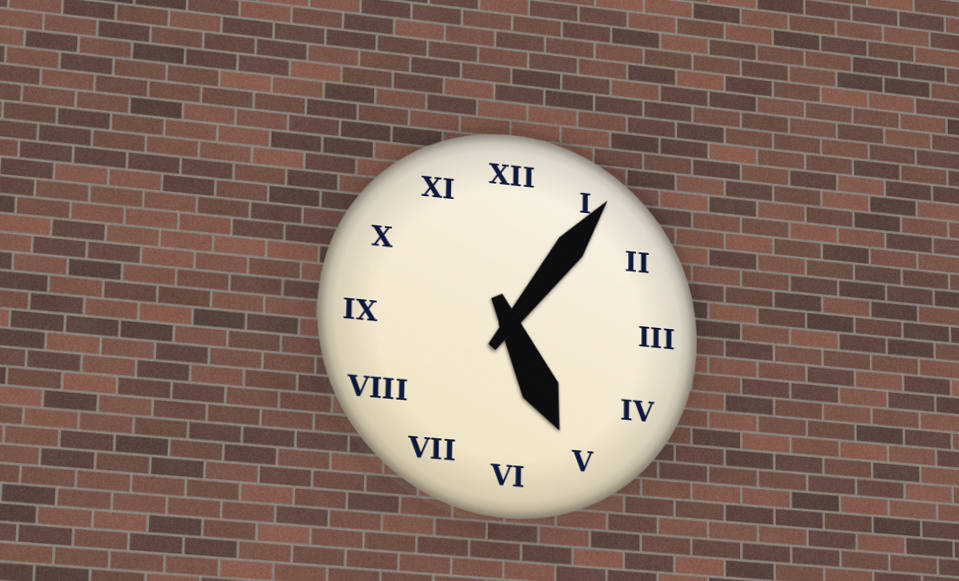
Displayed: 5 h 06 min
